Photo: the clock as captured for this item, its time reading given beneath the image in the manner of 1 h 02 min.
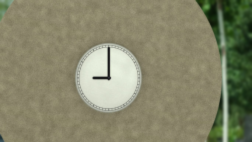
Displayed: 9 h 00 min
